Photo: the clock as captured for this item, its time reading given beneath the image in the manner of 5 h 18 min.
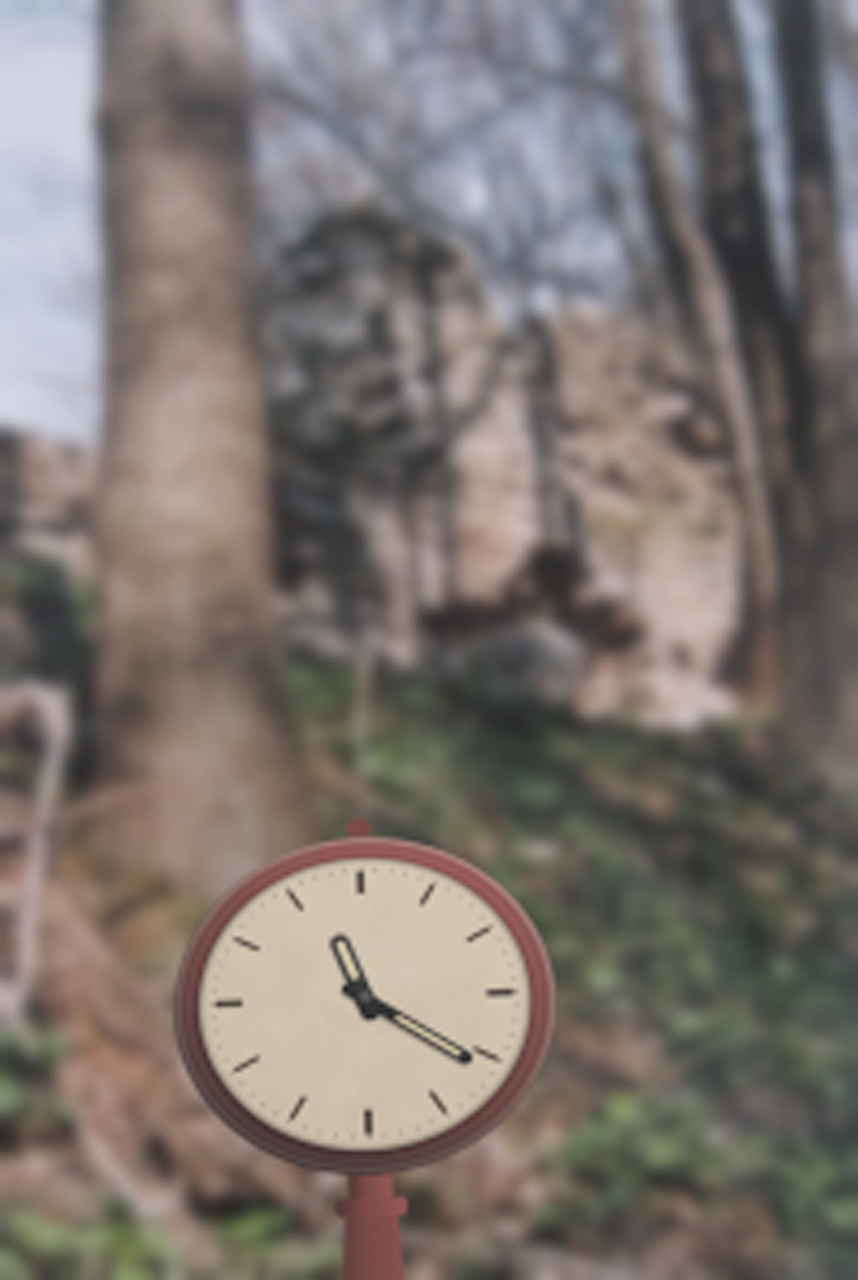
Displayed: 11 h 21 min
